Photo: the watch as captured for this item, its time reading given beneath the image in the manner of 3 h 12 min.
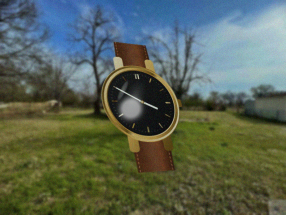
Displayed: 3 h 50 min
